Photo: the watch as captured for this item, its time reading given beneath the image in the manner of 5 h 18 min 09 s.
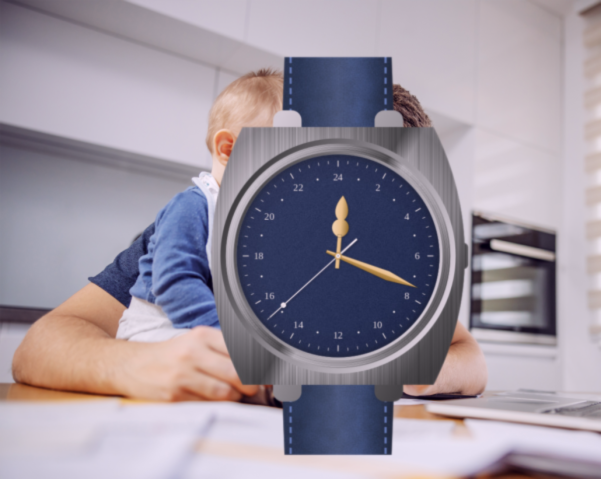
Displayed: 0 h 18 min 38 s
